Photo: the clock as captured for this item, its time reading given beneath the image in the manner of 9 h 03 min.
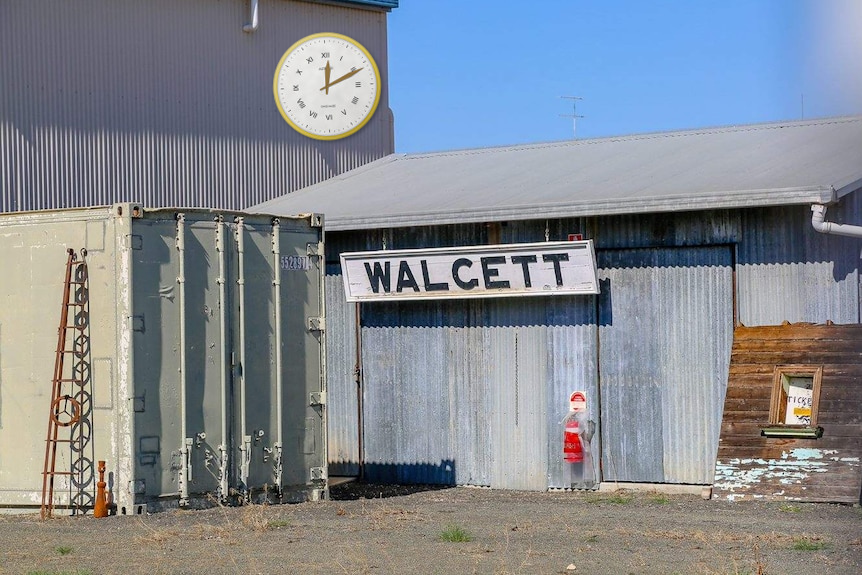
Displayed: 12 h 11 min
